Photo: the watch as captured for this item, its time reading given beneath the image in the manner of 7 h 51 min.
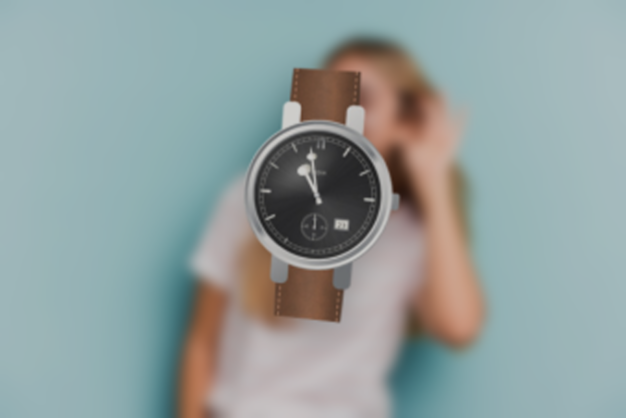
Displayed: 10 h 58 min
